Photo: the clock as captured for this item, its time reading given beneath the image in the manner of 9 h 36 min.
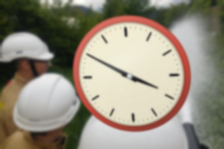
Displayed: 3 h 50 min
